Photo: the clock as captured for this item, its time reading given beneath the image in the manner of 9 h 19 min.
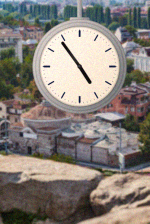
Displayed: 4 h 54 min
